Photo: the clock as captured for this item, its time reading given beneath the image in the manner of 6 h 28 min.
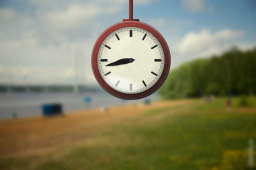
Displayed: 8 h 43 min
